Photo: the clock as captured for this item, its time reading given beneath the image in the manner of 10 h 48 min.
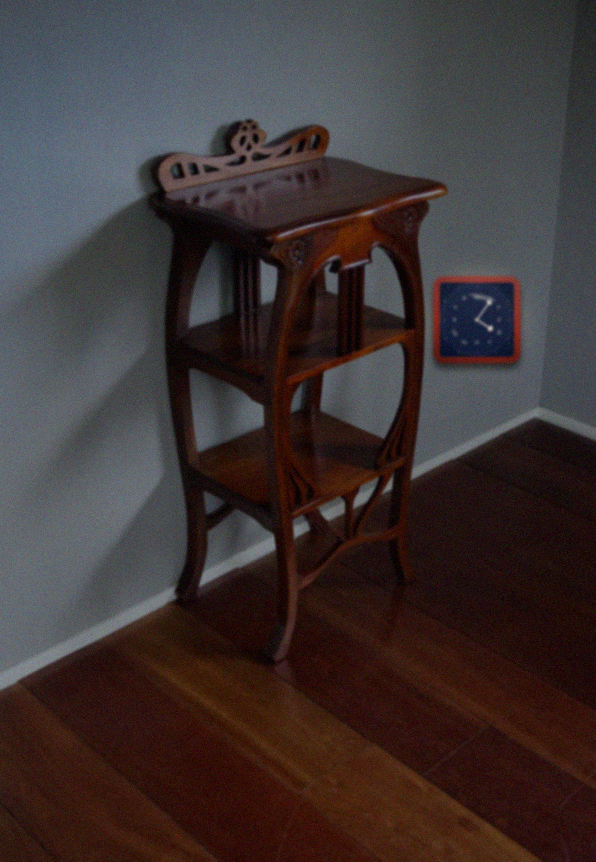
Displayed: 4 h 06 min
